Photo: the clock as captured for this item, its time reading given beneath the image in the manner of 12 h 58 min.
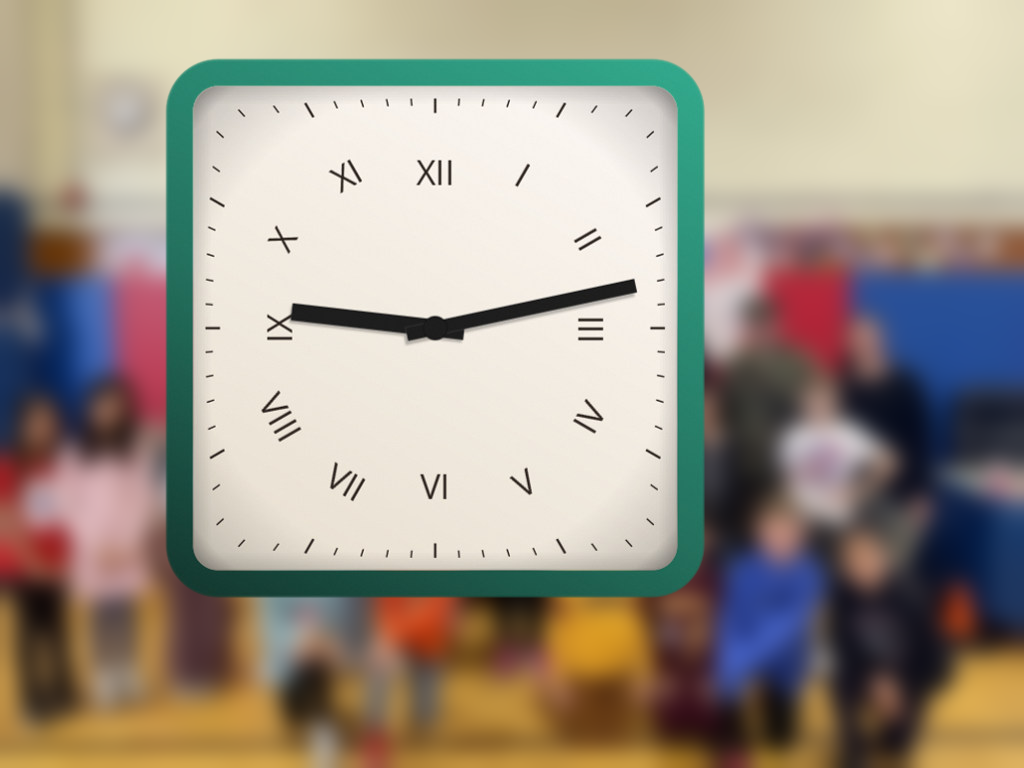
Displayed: 9 h 13 min
